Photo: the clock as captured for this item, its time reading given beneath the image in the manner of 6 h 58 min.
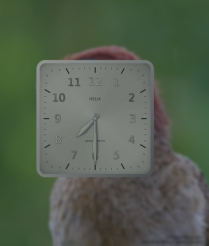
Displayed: 7 h 30 min
